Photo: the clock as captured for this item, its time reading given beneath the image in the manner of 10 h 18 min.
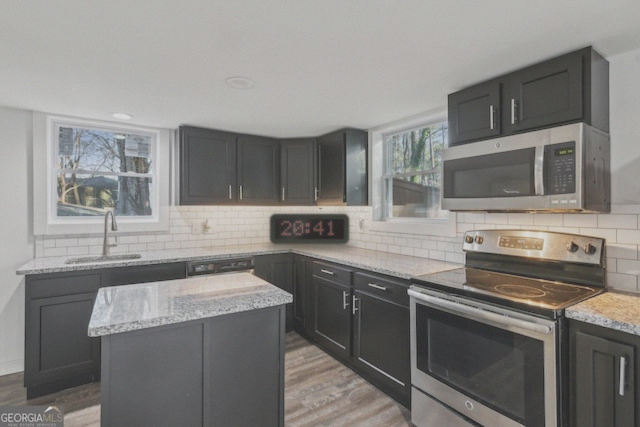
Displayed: 20 h 41 min
